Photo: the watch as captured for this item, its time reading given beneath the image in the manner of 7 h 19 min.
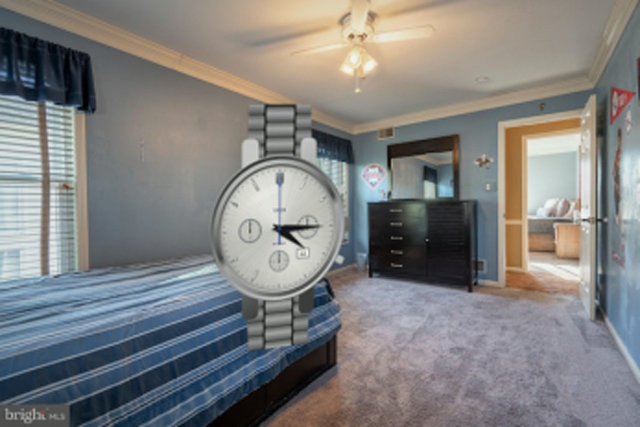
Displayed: 4 h 15 min
